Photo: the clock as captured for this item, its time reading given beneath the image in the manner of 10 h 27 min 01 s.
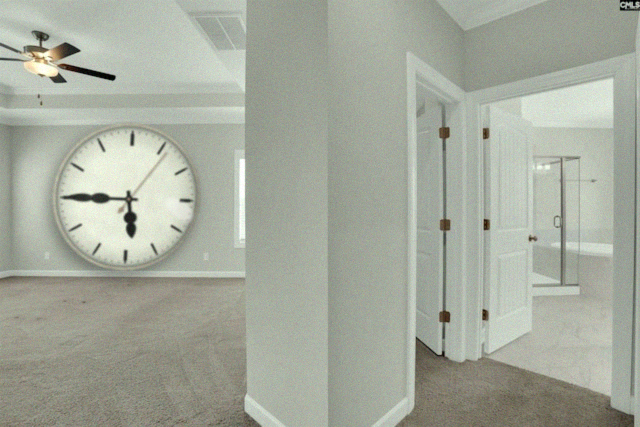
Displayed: 5 h 45 min 06 s
